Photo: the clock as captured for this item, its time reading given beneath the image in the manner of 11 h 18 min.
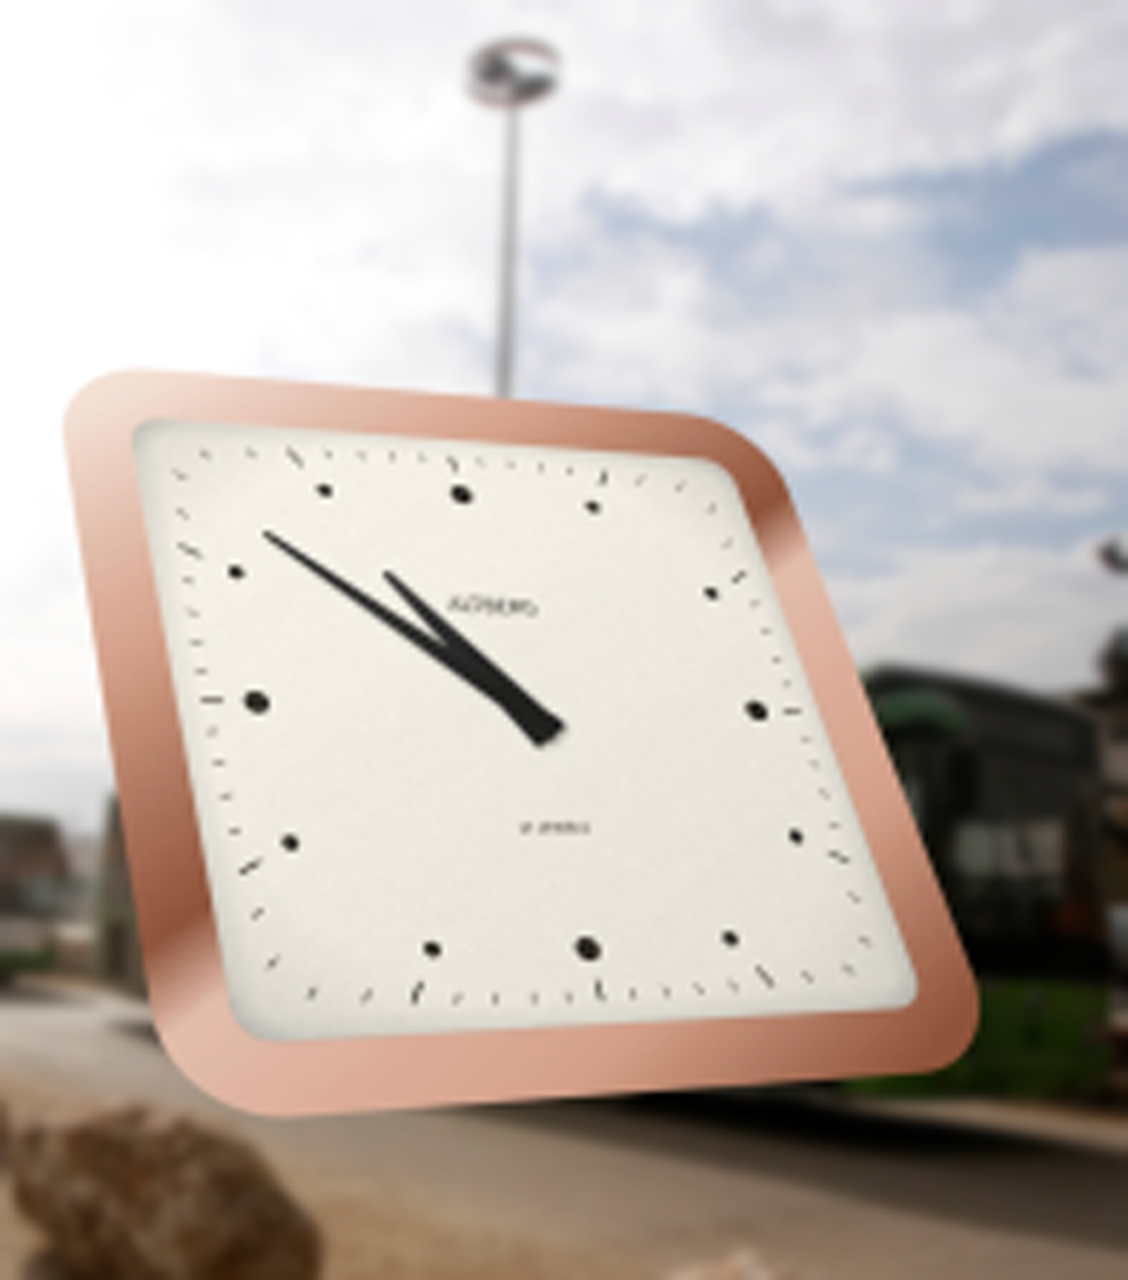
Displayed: 10 h 52 min
